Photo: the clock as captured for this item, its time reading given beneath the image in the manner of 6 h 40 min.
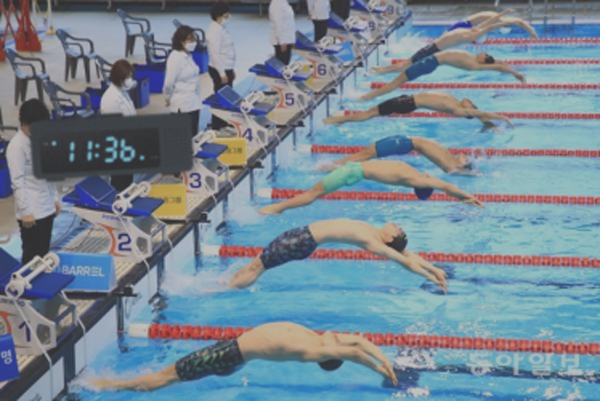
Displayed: 11 h 36 min
